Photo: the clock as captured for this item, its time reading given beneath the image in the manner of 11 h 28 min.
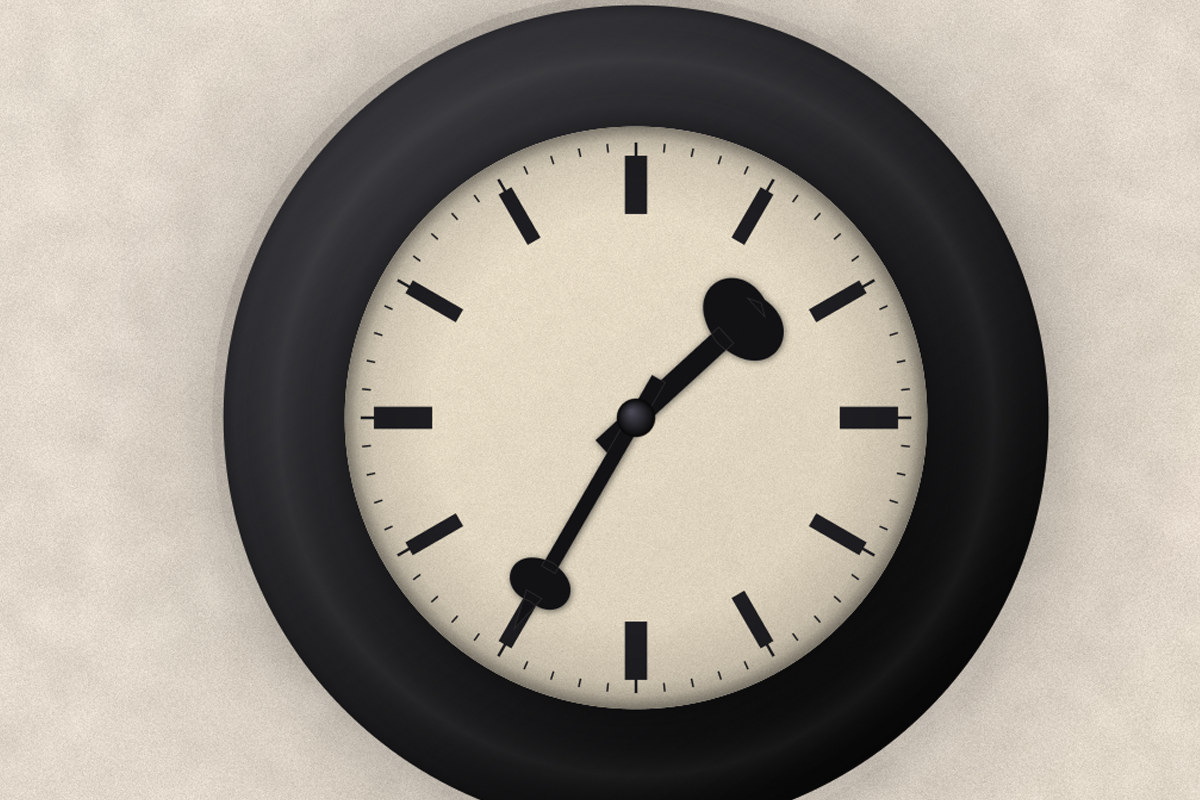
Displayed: 1 h 35 min
